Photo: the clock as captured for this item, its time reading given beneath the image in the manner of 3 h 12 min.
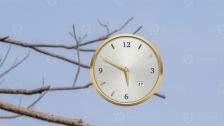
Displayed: 5 h 49 min
